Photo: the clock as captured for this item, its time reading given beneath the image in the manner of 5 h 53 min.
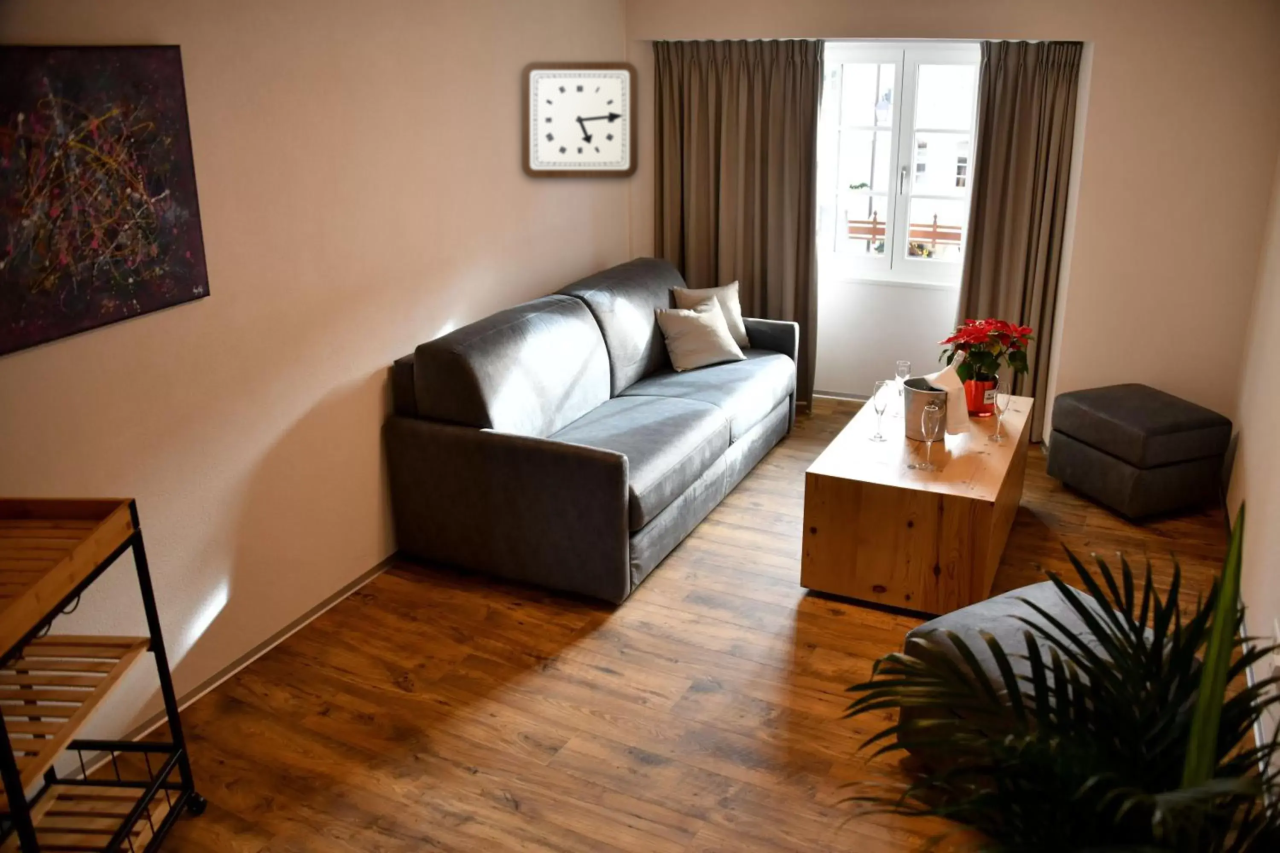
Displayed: 5 h 14 min
